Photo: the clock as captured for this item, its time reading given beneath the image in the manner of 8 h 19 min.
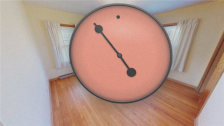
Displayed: 4 h 54 min
